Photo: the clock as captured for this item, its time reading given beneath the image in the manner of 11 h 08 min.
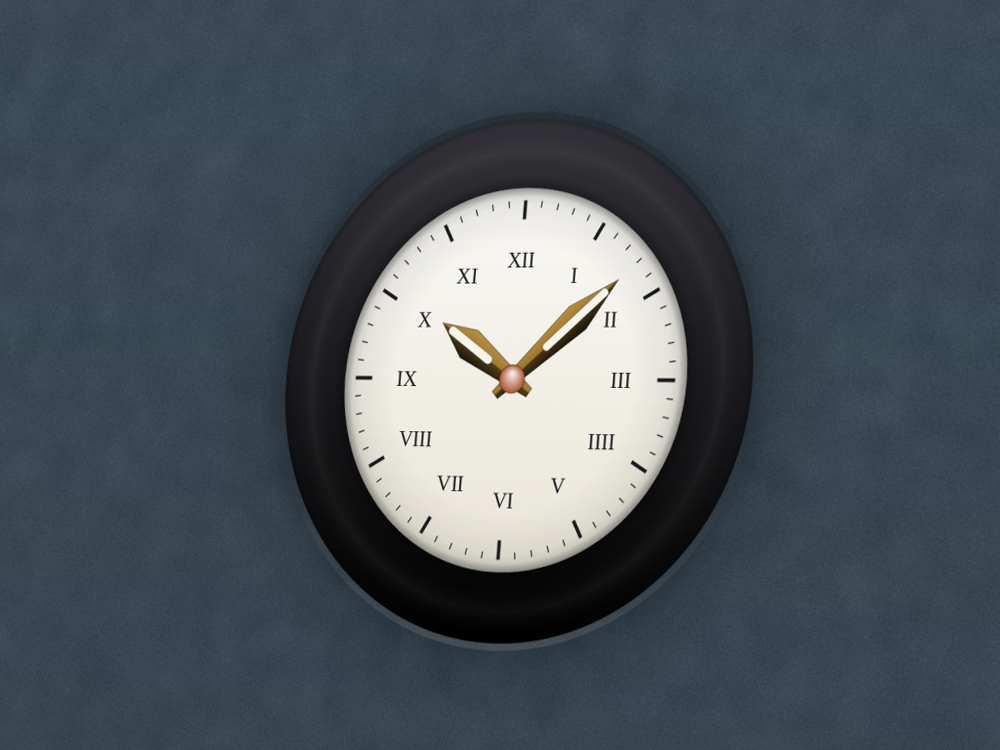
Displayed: 10 h 08 min
